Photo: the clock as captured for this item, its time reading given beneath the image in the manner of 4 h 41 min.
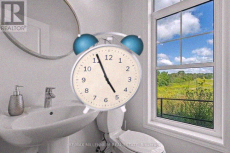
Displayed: 4 h 56 min
